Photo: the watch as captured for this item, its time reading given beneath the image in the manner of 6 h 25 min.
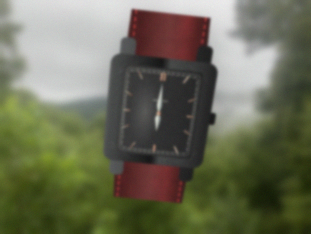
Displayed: 6 h 00 min
